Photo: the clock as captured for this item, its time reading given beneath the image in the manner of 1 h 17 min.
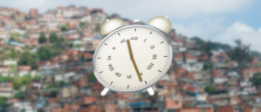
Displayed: 11 h 26 min
